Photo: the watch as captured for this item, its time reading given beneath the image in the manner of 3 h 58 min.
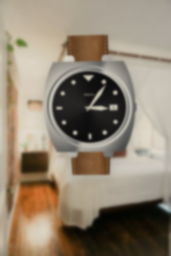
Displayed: 3 h 06 min
